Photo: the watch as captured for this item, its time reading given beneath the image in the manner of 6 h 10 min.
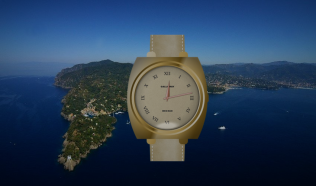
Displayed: 12 h 13 min
